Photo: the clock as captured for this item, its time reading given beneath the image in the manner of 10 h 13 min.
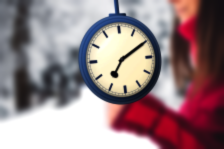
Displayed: 7 h 10 min
